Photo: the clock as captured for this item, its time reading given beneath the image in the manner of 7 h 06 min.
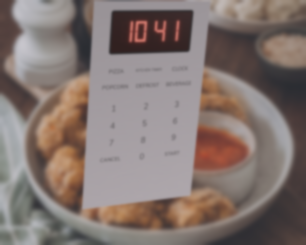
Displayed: 10 h 41 min
